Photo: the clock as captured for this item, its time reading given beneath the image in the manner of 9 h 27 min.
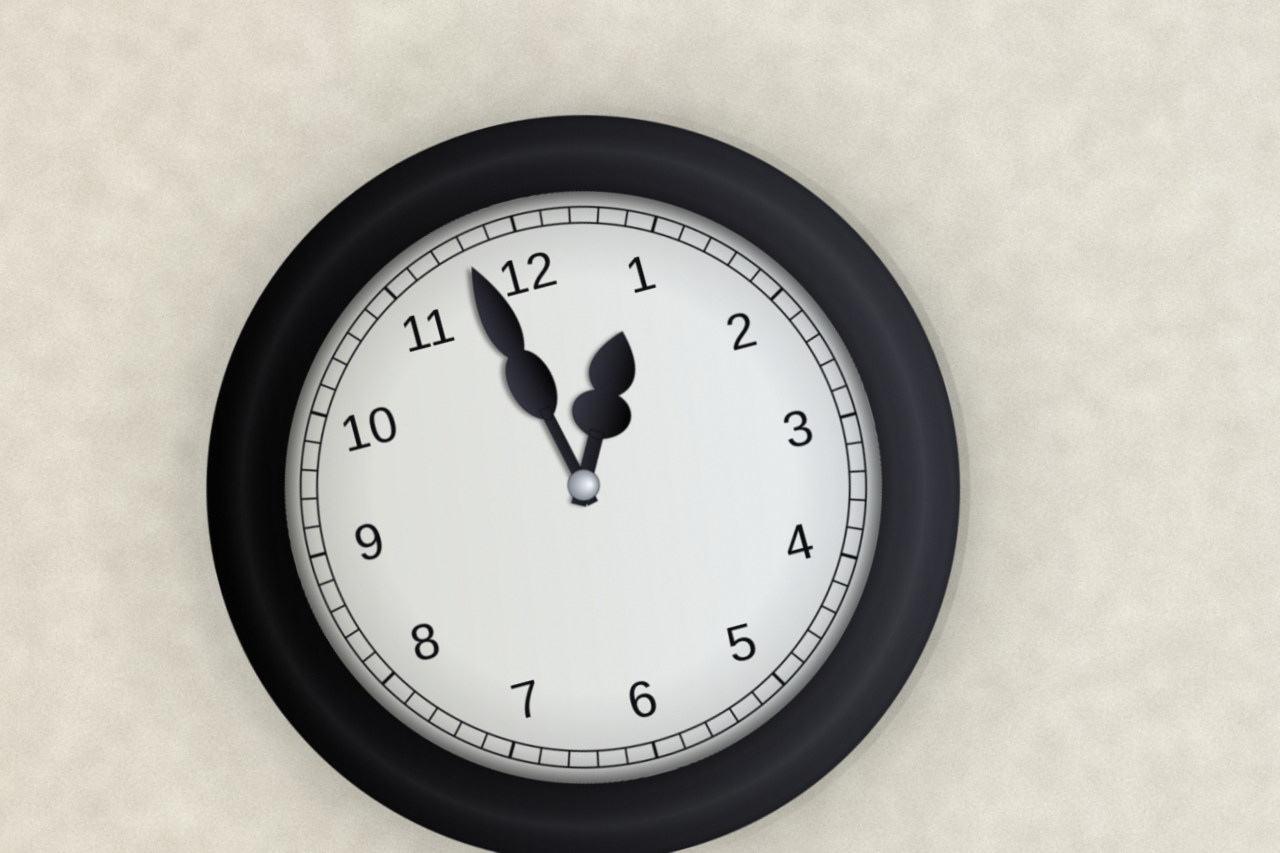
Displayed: 12 h 58 min
